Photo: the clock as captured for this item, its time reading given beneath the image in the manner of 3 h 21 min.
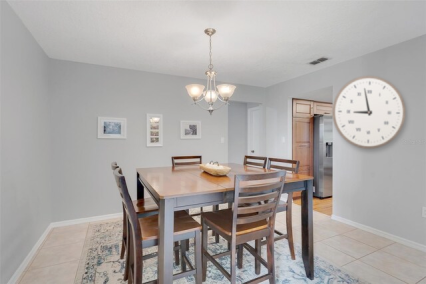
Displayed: 8 h 58 min
